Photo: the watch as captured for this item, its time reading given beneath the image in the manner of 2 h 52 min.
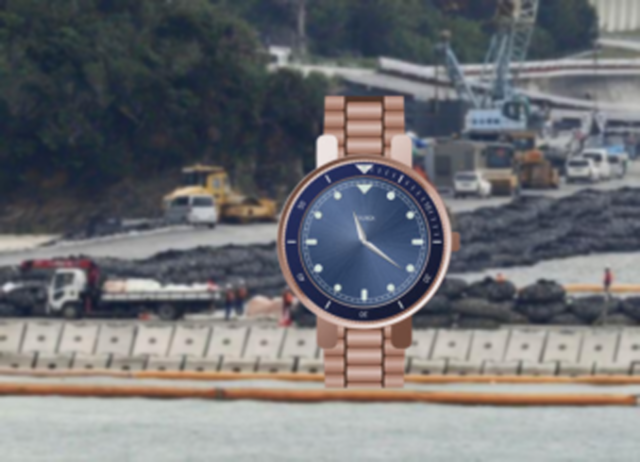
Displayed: 11 h 21 min
